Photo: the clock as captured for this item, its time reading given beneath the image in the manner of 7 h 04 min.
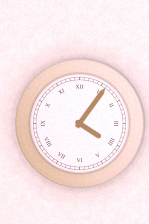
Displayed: 4 h 06 min
